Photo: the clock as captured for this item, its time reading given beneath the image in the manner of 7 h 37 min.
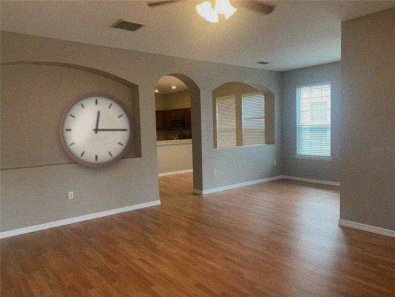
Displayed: 12 h 15 min
